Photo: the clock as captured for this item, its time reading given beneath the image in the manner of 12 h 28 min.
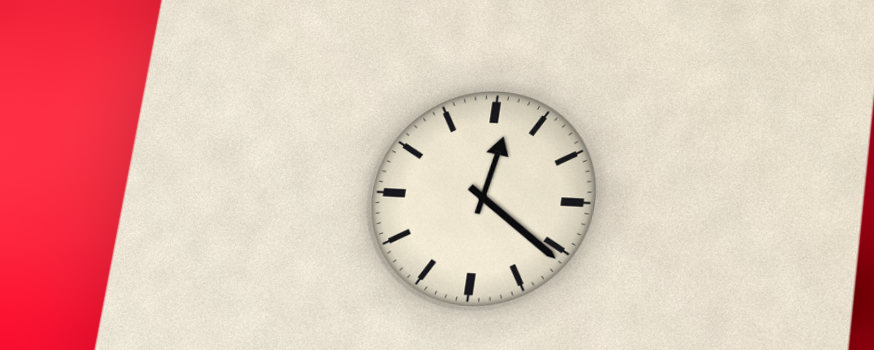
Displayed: 12 h 21 min
